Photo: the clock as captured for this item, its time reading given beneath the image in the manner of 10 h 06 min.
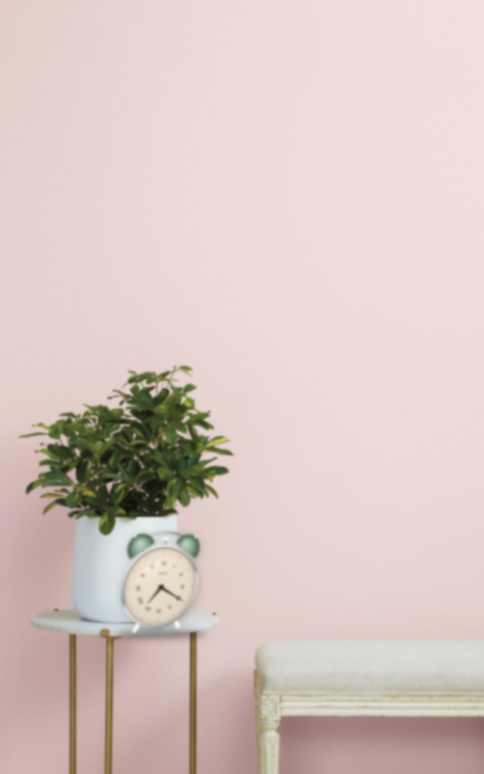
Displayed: 7 h 20 min
